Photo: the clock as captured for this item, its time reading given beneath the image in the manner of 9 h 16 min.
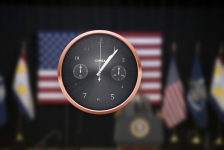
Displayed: 1 h 06 min
